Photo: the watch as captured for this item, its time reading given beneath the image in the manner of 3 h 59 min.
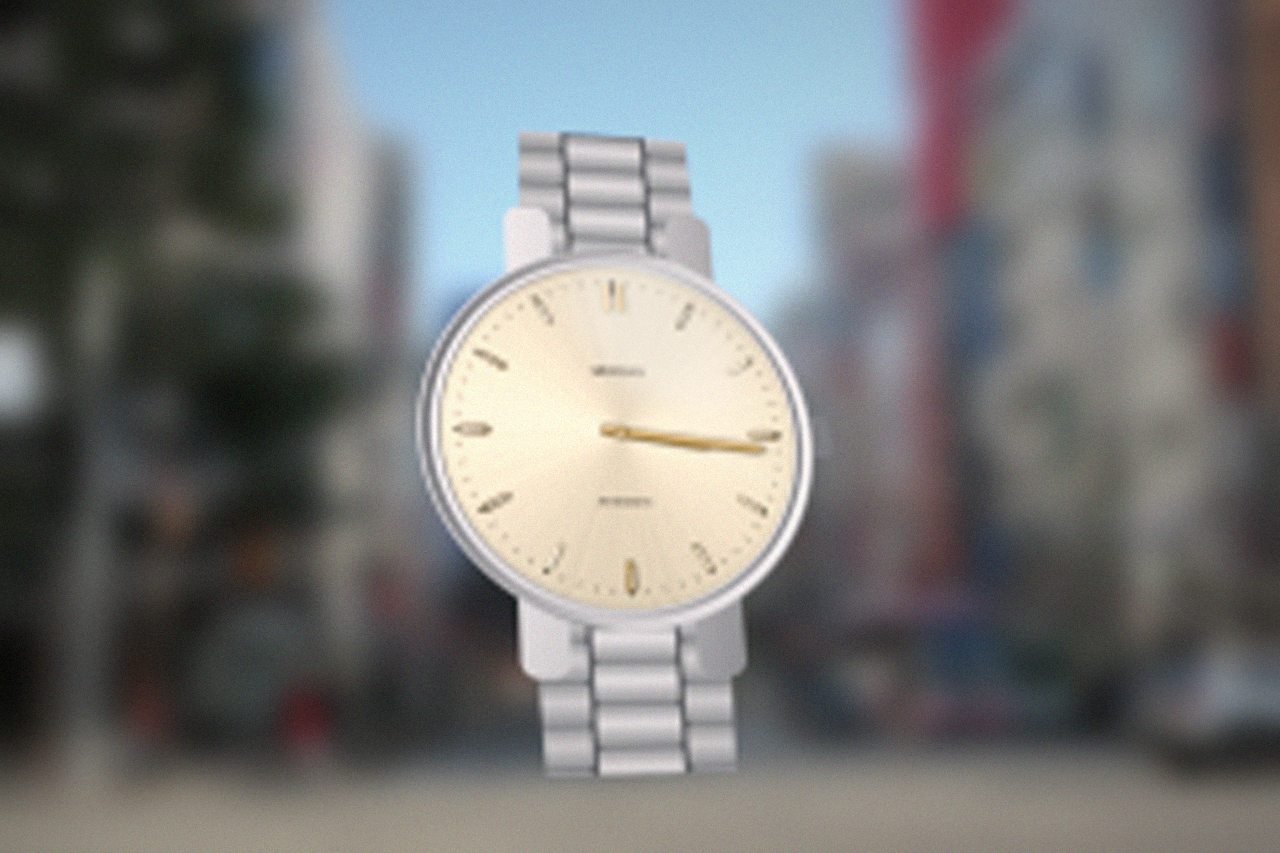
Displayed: 3 h 16 min
